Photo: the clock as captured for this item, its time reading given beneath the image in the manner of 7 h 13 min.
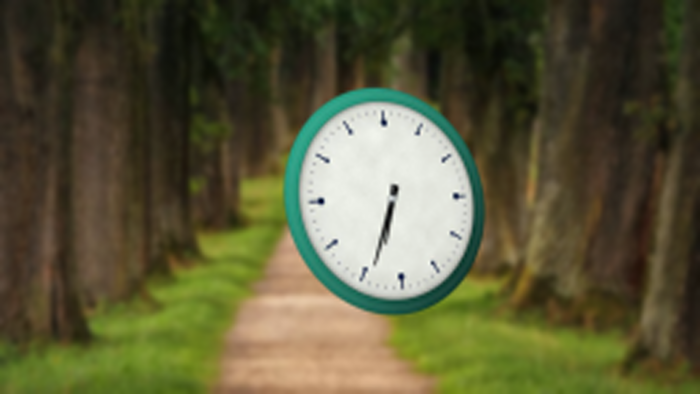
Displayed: 6 h 34 min
